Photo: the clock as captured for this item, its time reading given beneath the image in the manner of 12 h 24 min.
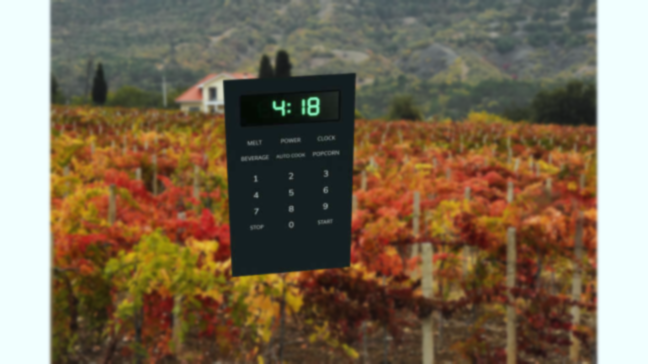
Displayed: 4 h 18 min
